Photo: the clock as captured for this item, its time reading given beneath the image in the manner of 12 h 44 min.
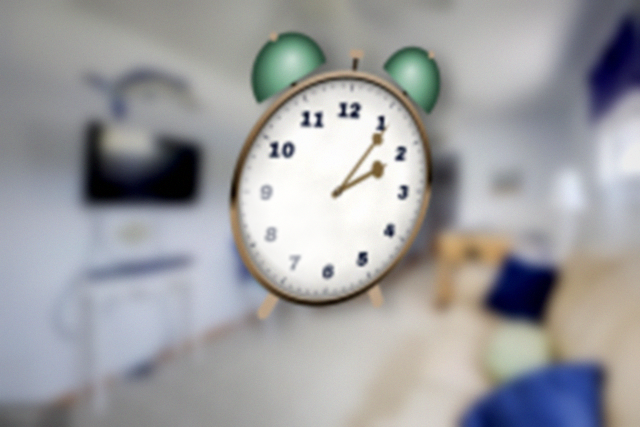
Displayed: 2 h 06 min
